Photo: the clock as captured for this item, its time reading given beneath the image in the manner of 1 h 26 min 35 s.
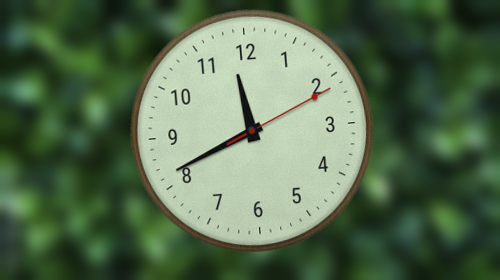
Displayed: 11 h 41 min 11 s
